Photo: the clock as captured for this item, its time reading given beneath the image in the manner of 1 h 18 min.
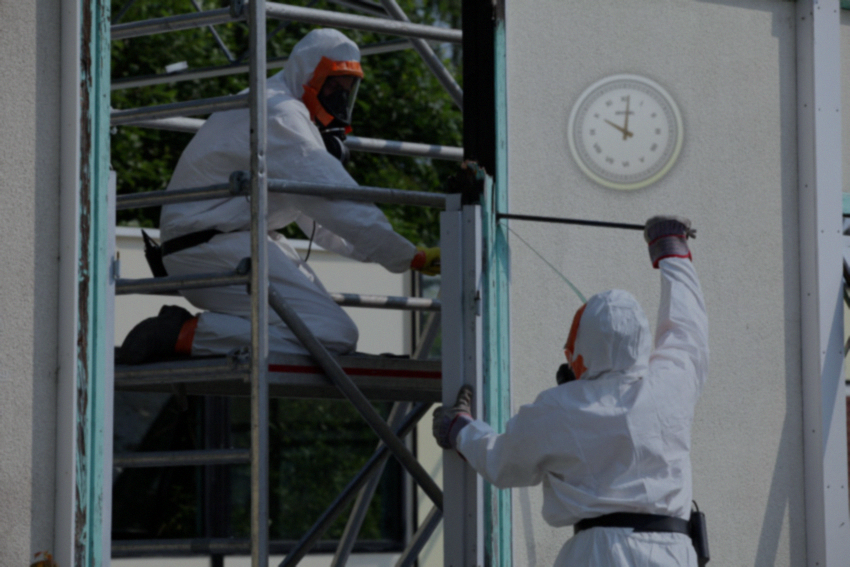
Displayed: 10 h 01 min
